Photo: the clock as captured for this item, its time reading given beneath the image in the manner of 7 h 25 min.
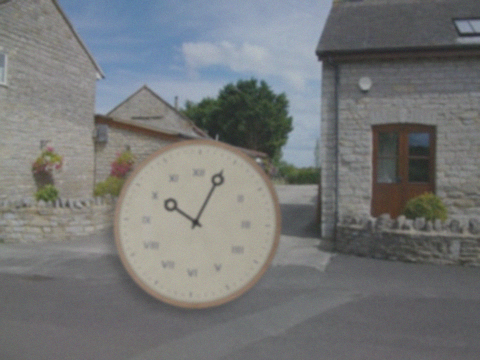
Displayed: 10 h 04 min
